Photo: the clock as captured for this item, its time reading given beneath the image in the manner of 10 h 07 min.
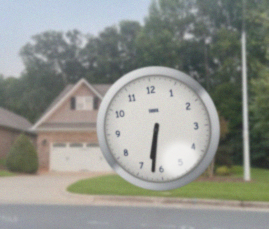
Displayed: 6 h 32 min
